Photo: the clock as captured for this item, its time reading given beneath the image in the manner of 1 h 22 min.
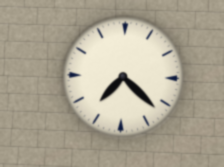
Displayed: 7 h 22 min
